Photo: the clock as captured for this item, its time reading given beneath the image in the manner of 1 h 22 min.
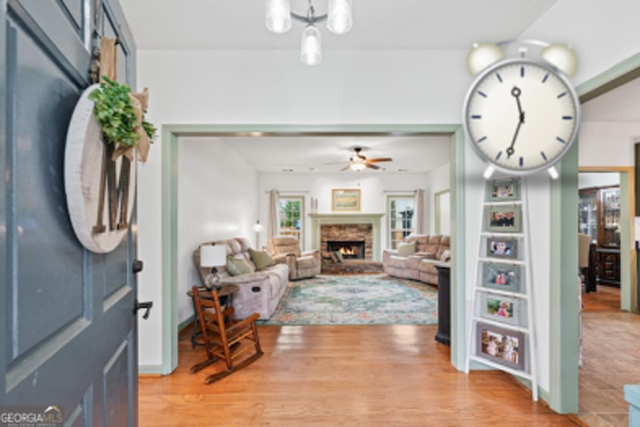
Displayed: 11 h 33 min
